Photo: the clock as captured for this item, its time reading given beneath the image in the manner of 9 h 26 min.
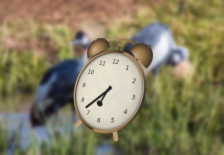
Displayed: 6 h 37 min
